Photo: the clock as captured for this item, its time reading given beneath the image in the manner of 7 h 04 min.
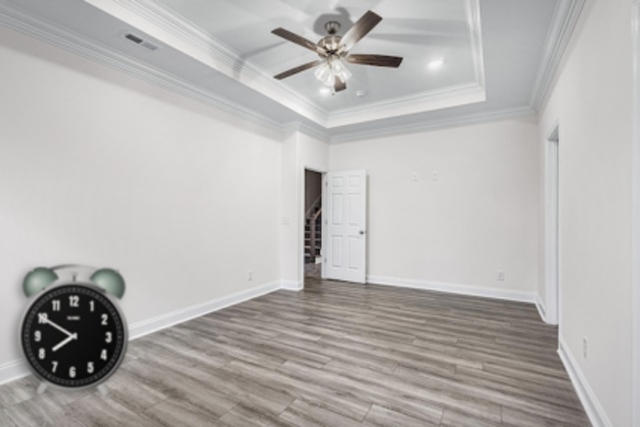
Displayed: 7 h 50 min
